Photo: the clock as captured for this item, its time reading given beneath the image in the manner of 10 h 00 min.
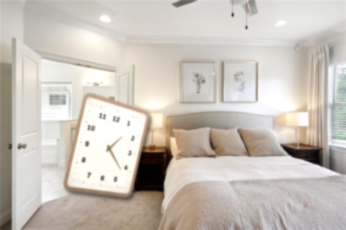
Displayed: 1 h 22 min
